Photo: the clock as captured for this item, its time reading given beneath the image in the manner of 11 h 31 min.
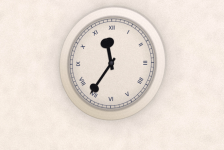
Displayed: 11 h 36 min
